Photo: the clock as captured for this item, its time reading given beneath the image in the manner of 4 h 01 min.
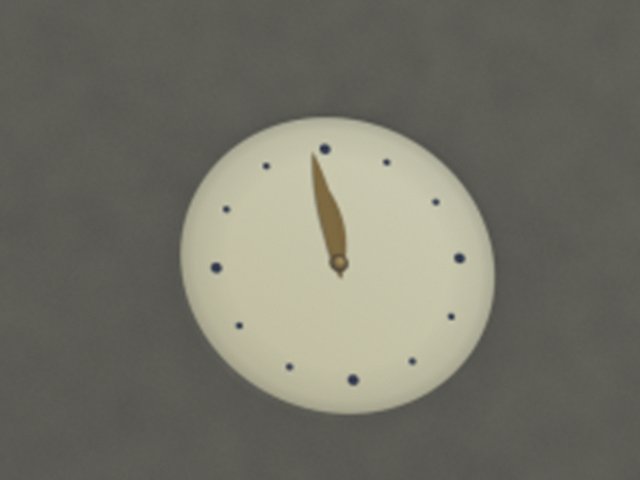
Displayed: 11 h 59 min
